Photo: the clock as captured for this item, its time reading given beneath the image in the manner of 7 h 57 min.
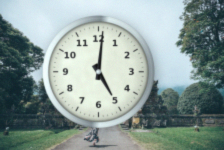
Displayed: 5 h 01 min
